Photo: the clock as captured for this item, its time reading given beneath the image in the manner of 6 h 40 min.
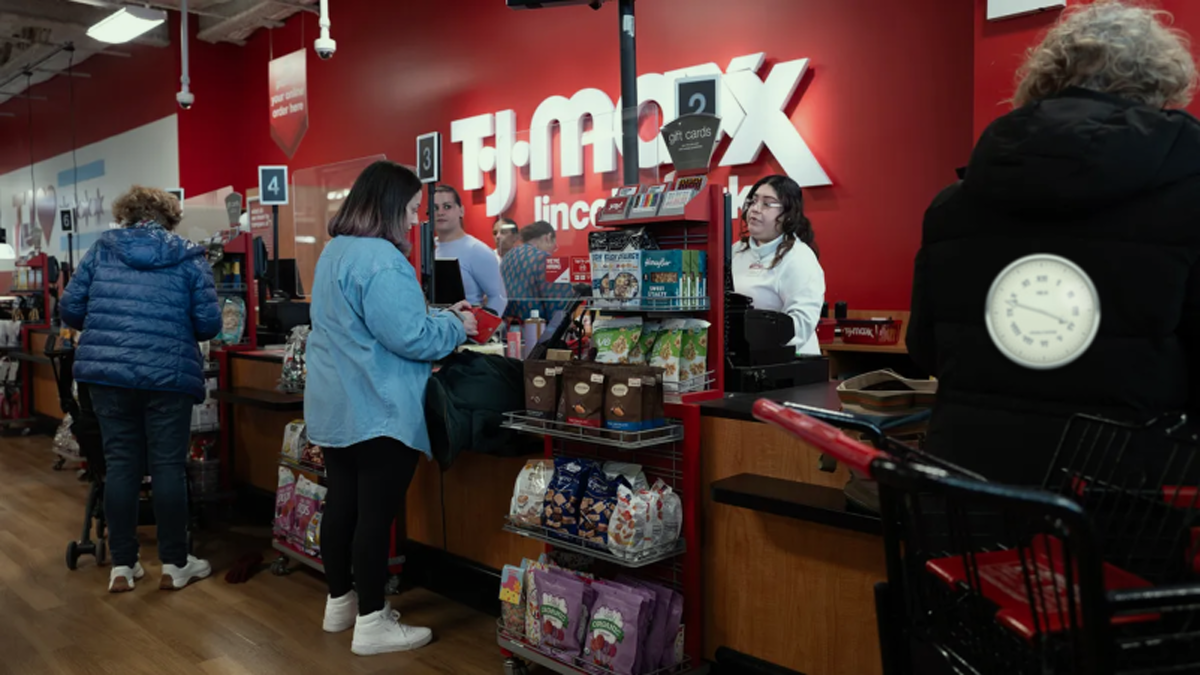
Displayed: 3 h 48 min
